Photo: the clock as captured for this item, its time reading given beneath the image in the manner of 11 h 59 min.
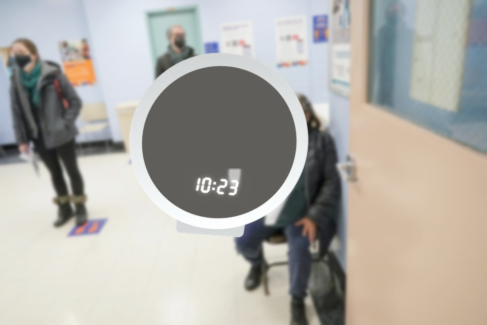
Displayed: 10 h 23 min
